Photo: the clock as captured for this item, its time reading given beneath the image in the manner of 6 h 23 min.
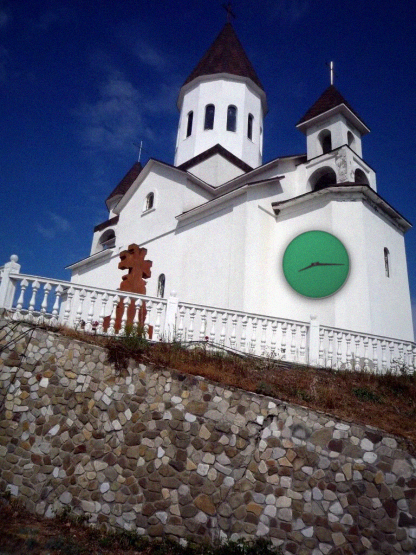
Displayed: 8 h 15 min
